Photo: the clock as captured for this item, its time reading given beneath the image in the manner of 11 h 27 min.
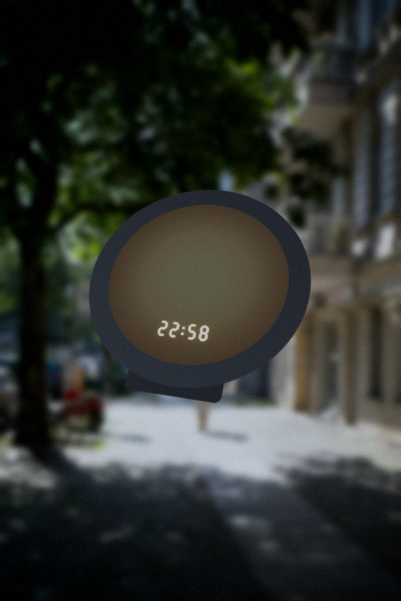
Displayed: 22 h 58 min
